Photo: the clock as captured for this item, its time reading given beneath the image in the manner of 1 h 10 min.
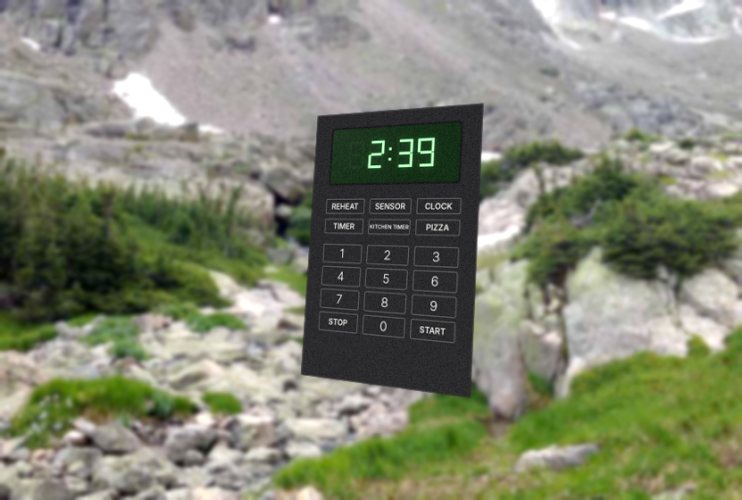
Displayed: 2 h 39 min
